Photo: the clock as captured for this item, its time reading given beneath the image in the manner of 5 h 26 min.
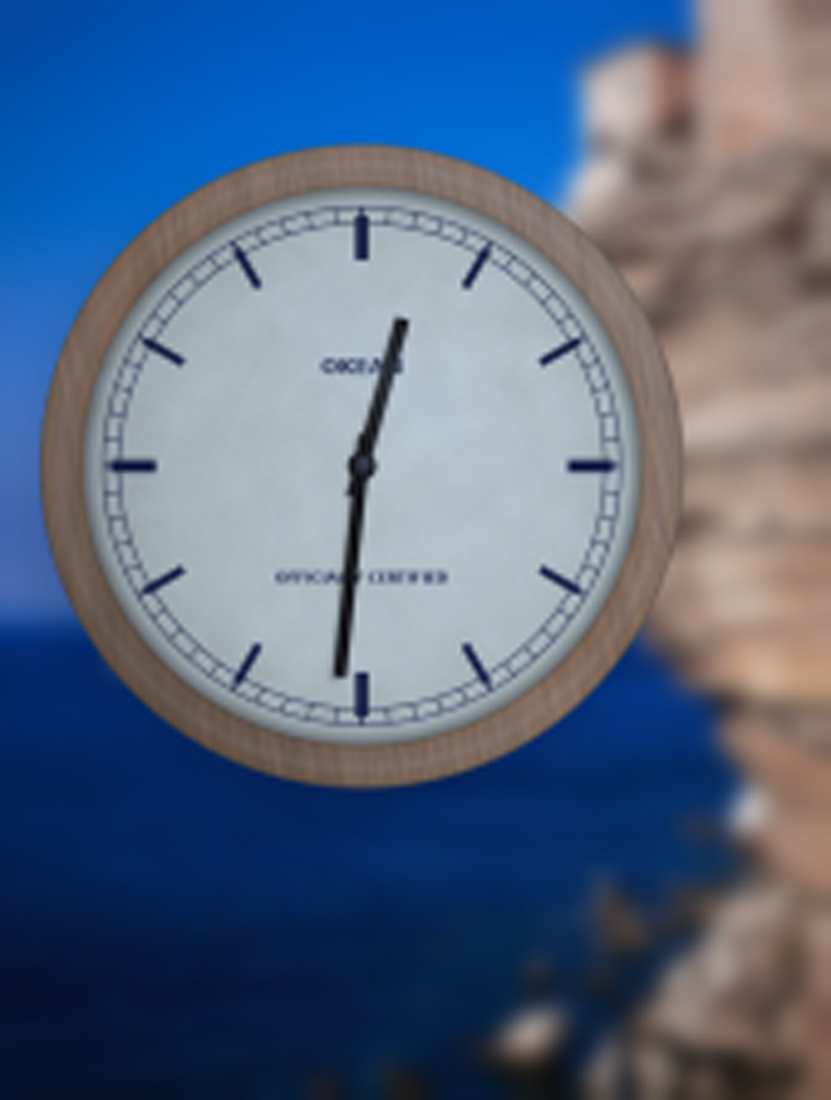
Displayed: 12 h 31 min
